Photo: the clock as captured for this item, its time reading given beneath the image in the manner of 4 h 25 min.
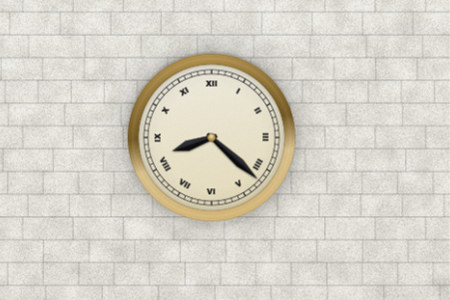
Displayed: 8 h 22 min
